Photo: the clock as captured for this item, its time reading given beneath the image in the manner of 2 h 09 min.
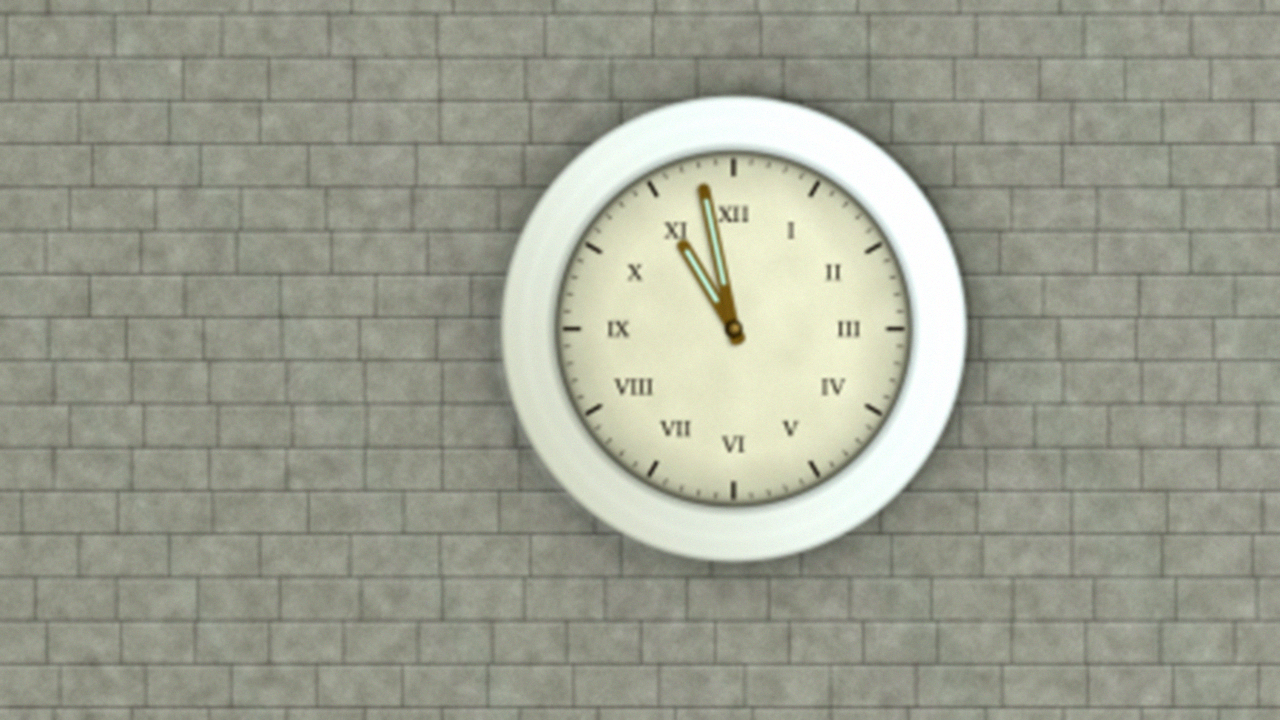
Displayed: 10 h 58 min
